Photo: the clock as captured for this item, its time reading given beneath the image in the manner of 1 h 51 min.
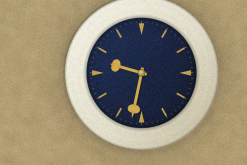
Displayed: 9 h 32 min
